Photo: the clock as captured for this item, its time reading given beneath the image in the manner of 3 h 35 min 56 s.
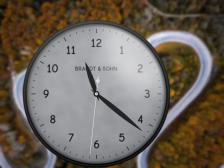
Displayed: 11 h 21 min 31 s
